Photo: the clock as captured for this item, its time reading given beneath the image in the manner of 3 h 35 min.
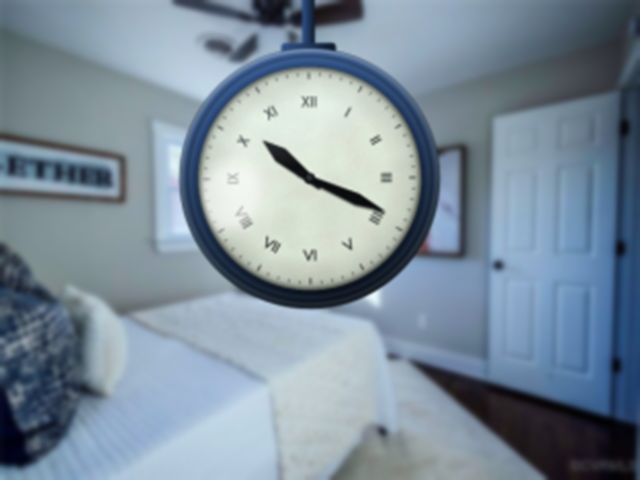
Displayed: 10 h 19 min
